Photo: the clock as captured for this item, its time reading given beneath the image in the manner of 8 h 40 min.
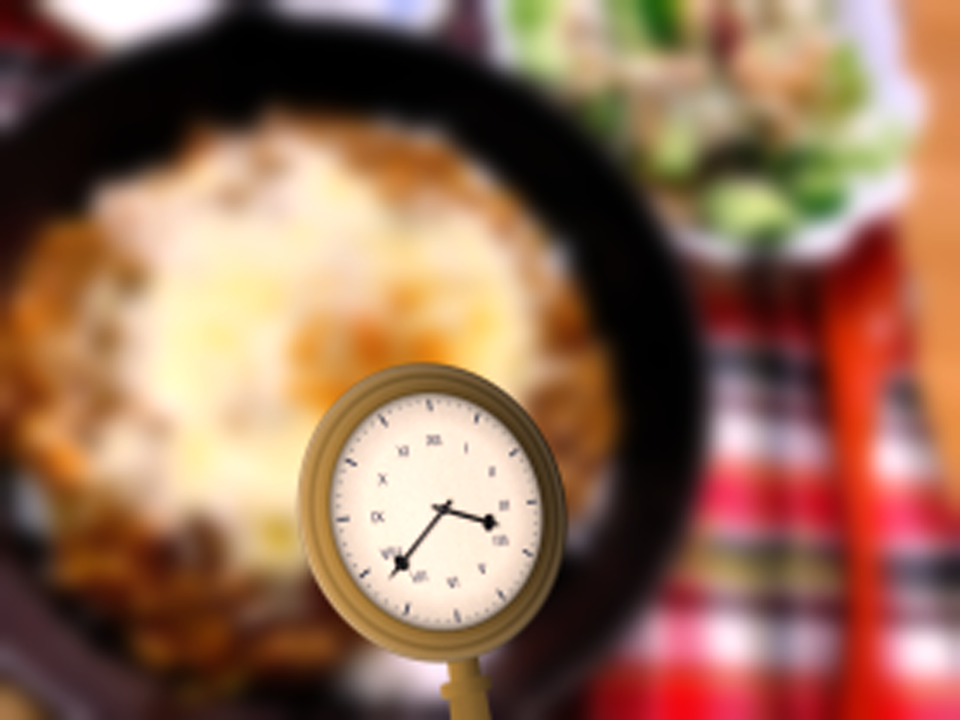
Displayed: 3 h 38 min
